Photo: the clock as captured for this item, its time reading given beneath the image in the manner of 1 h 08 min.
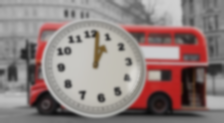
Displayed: 1 h 02 min
